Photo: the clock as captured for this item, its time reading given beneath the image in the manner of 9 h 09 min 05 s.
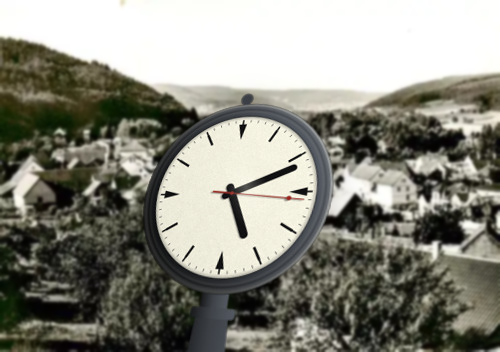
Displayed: 5 h 11 min 16 s
